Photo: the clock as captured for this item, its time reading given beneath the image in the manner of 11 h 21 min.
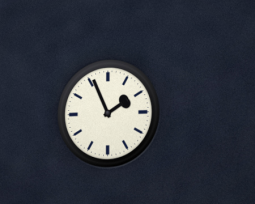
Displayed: 1 h 56 min
